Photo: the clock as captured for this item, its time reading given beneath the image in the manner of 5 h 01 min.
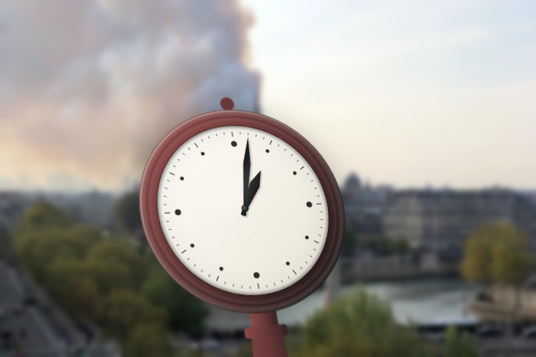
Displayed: 1 h 02 min
